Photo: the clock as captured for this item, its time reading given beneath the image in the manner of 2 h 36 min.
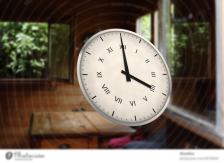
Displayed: 4 h 00 min
